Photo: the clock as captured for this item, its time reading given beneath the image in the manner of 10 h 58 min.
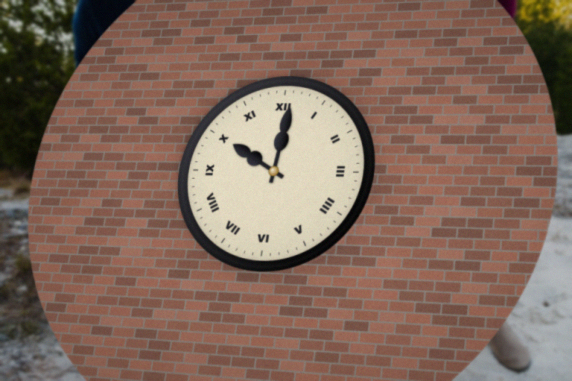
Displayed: 10 h 01 min
